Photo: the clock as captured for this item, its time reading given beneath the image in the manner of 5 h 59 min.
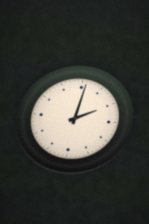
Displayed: 2 h 01 min
